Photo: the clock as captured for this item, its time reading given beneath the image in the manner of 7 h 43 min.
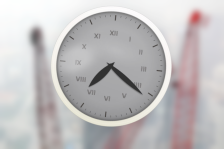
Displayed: 7 h 21 min
